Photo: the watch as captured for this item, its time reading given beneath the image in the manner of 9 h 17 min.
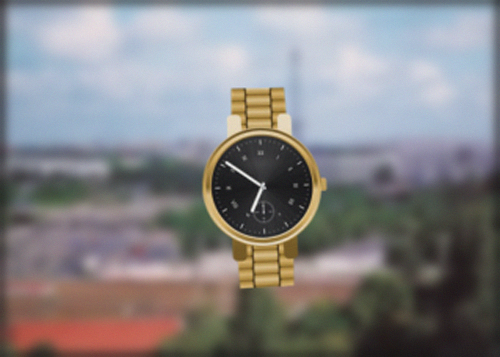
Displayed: 6 h 51 min
